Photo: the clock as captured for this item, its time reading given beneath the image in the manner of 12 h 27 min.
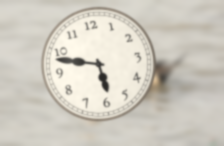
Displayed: 5 h 48 min
